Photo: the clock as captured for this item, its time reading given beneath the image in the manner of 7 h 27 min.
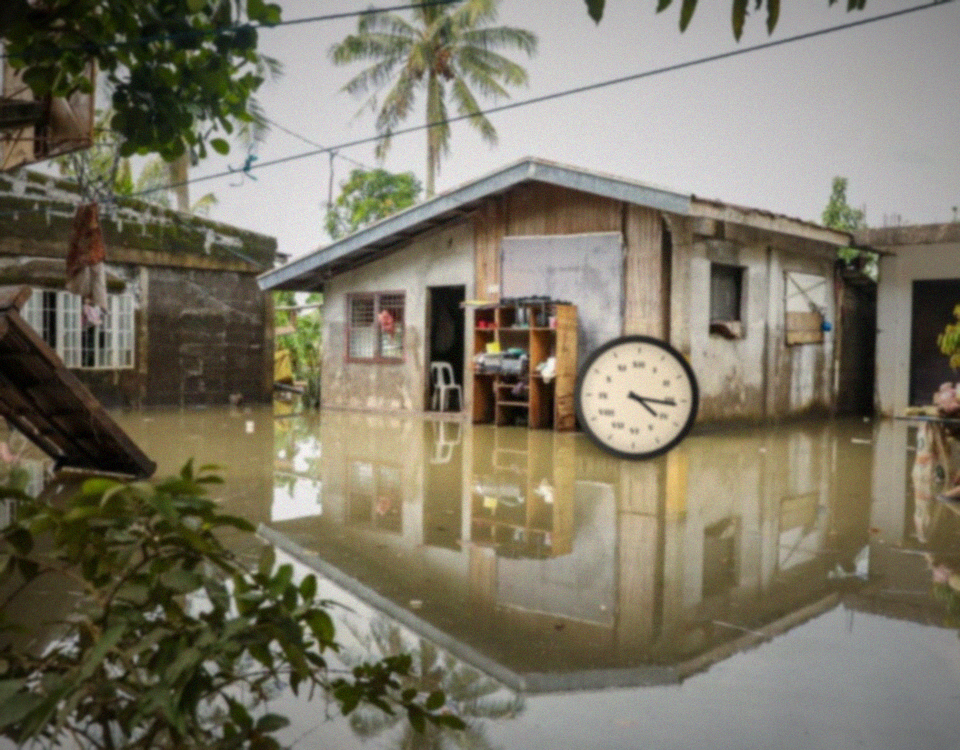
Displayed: 4 h 16 min
